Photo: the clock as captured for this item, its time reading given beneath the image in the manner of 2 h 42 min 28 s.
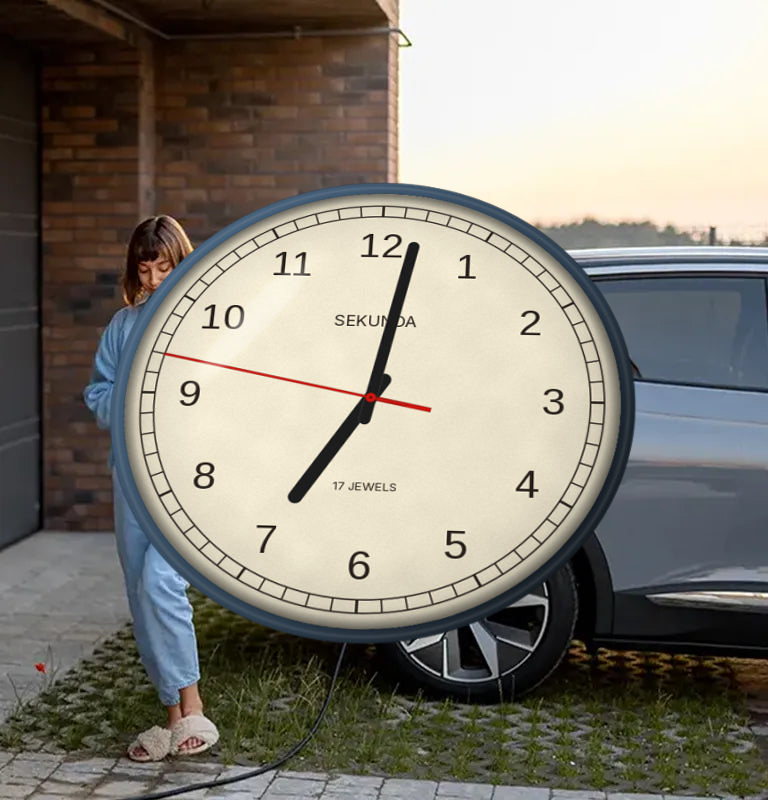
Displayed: 7 h 01 min 47 s
